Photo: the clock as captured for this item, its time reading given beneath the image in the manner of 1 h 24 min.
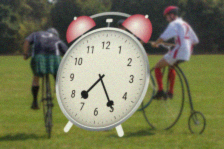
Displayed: 7 h 25 min
